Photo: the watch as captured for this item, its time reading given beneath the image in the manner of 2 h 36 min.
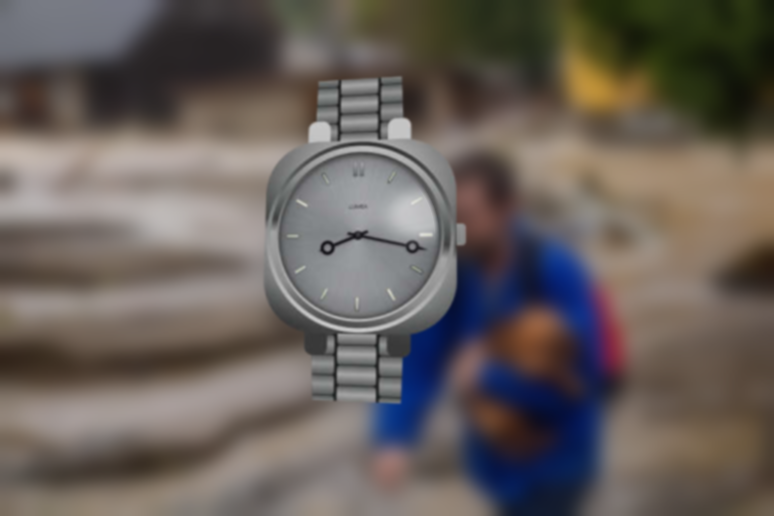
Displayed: 8 h 17 min
